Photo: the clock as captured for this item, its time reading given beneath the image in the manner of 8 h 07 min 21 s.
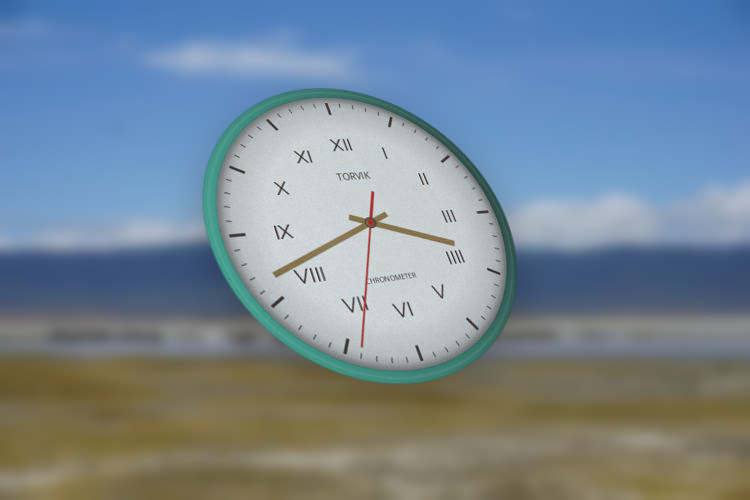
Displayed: 3 h 41 min 34 s
